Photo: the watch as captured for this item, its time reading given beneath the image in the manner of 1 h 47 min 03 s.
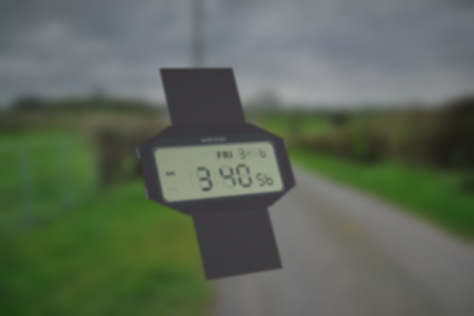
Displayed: 3 h 40 min 56 s
